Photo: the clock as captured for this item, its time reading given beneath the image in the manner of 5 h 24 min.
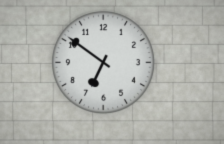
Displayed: 6 h 51 min
